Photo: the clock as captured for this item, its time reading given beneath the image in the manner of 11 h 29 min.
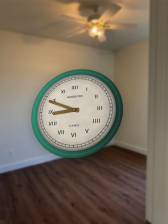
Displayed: 8 h 49 min
